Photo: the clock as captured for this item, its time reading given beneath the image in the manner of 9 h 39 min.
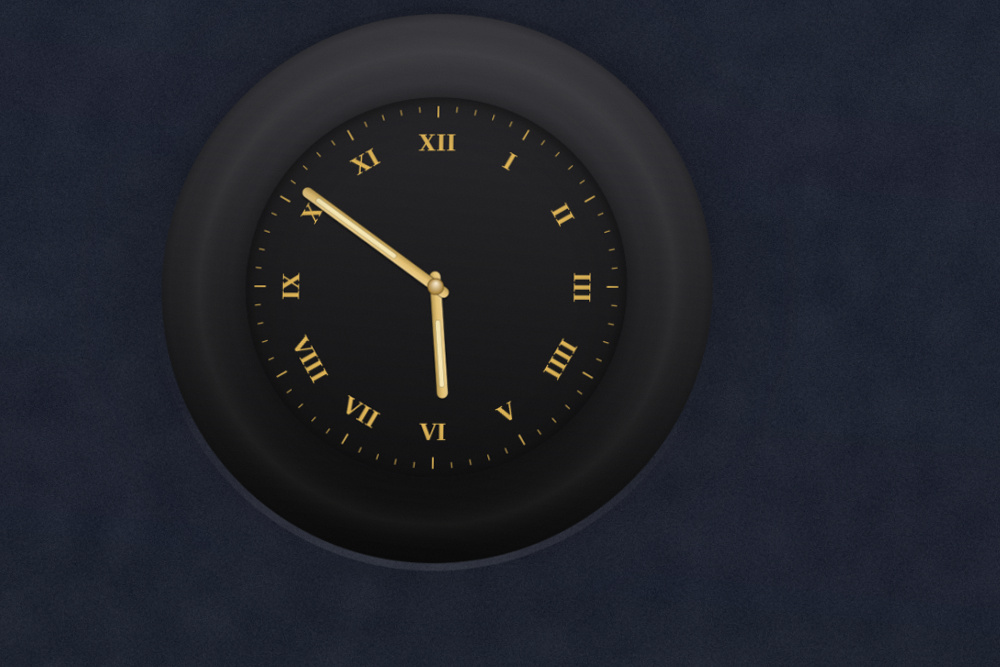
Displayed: 5 h 51 min
